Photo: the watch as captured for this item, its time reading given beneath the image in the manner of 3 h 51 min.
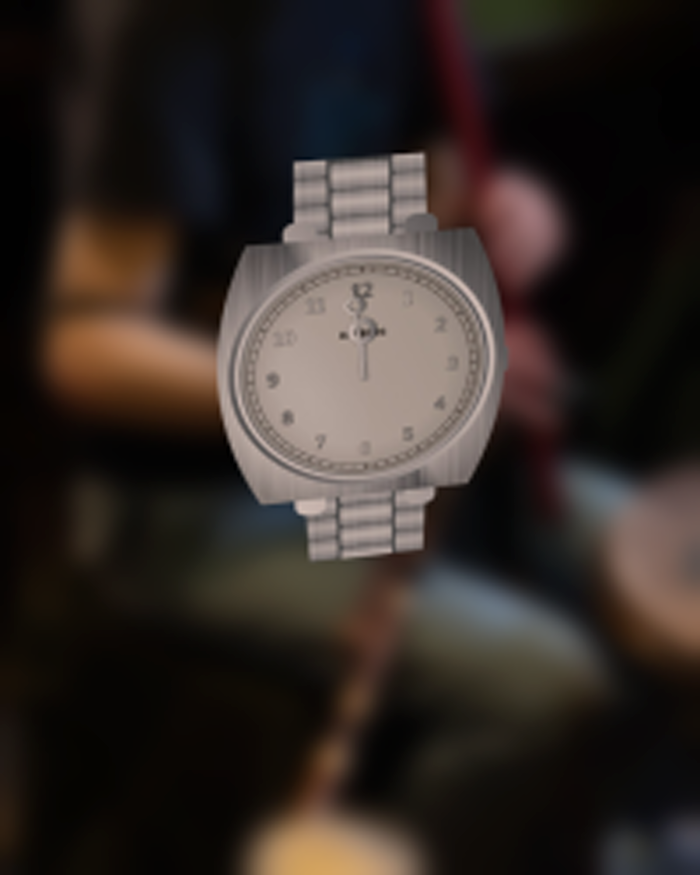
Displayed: 11 h 59 min
